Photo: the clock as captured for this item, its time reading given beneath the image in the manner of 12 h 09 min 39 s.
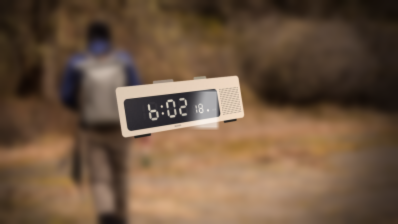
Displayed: 6 h 02 min 18 s
